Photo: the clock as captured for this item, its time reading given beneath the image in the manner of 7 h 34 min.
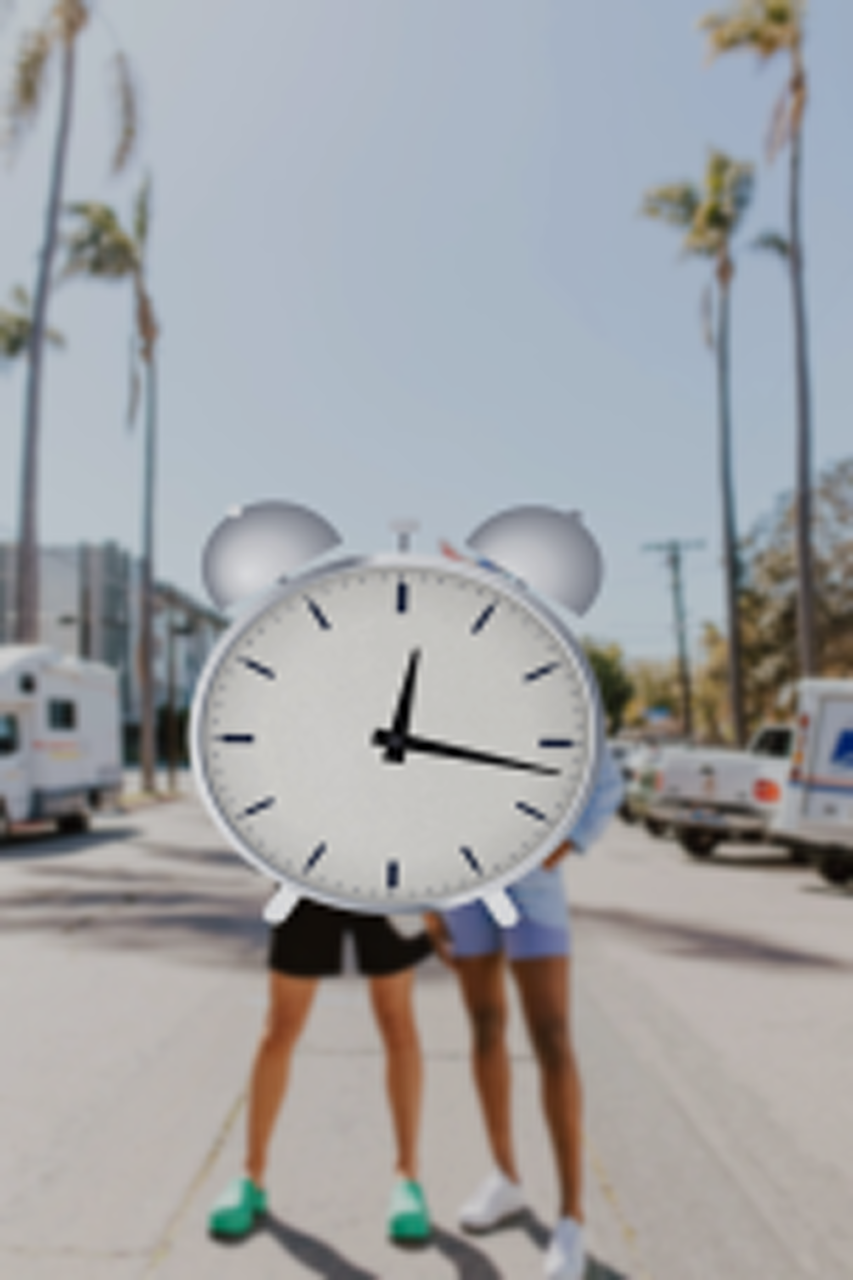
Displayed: 12 h 17 min
